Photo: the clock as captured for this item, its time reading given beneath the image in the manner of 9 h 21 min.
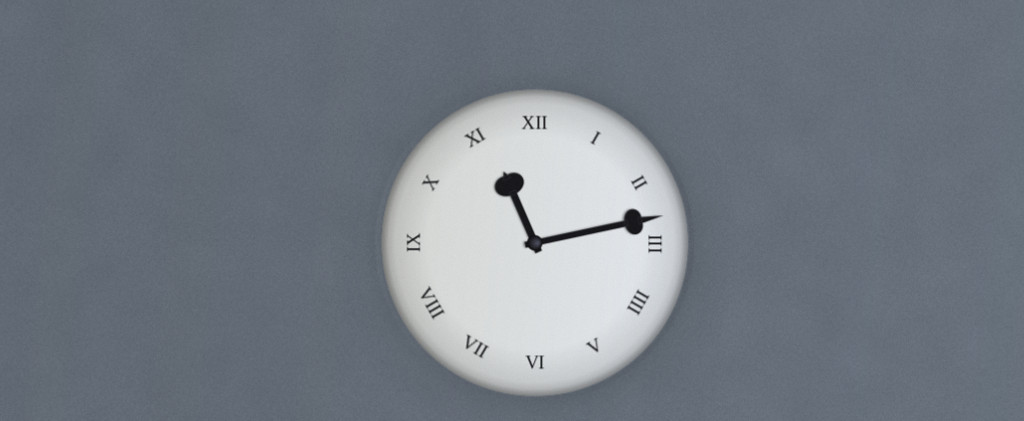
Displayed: 11 h 13 min
